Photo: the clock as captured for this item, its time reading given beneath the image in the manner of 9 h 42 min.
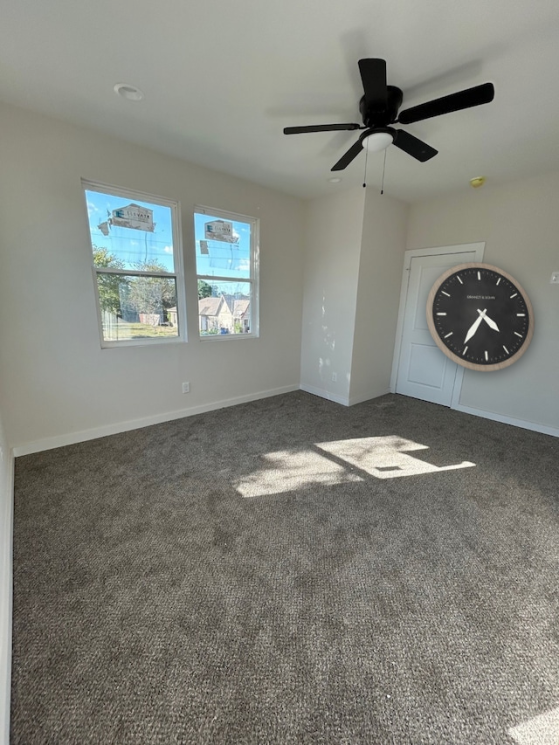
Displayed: 4 h 36 min
